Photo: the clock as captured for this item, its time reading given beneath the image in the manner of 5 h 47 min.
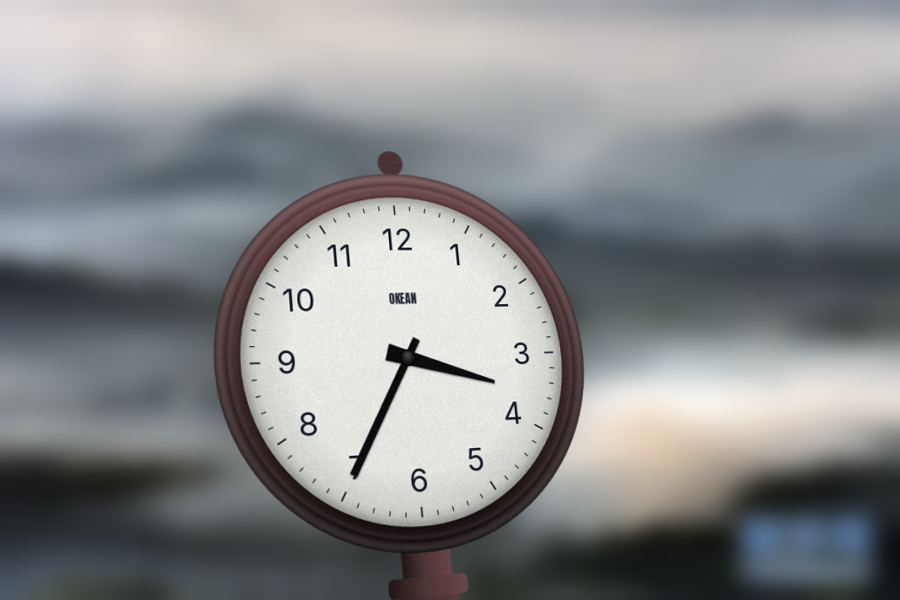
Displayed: 3 h 35 min
